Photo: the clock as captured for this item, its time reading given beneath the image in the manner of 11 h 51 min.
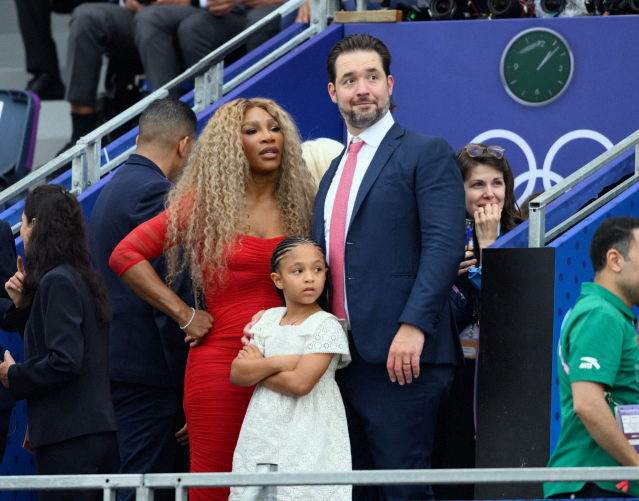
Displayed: 1 h 07 min
